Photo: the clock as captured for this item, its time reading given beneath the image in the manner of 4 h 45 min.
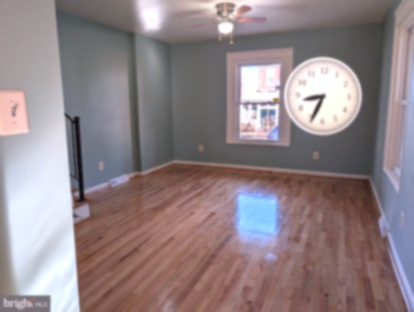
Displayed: 8 h 34 min
